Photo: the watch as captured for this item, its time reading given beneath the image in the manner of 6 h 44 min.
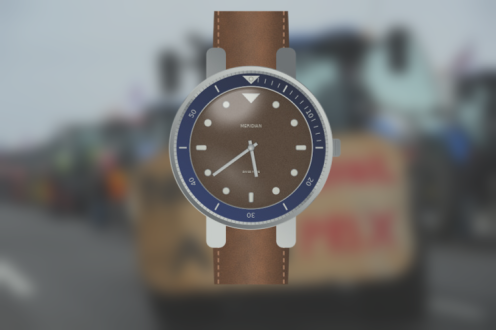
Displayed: 5 h 39 min
